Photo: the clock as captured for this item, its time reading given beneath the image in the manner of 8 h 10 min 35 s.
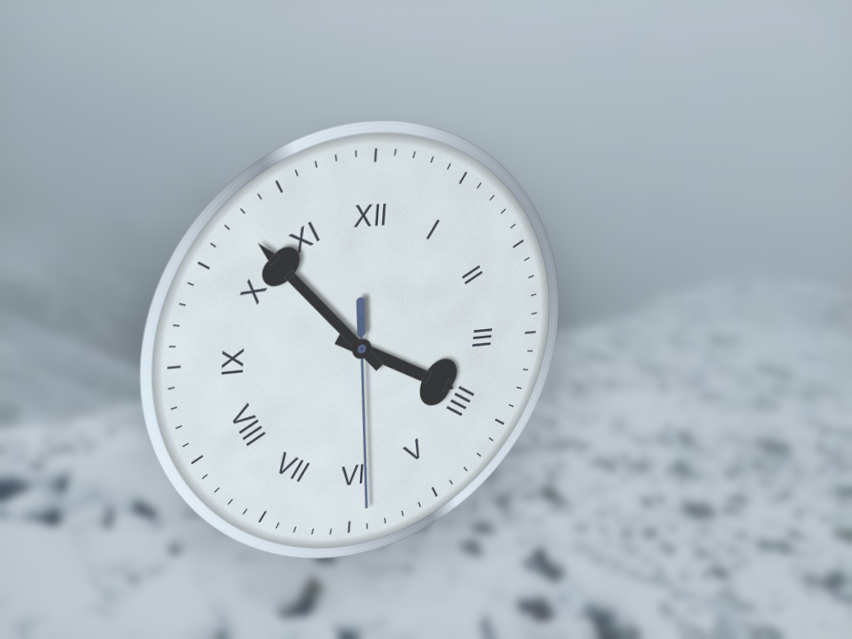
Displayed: 3 h 52 min 29 s
